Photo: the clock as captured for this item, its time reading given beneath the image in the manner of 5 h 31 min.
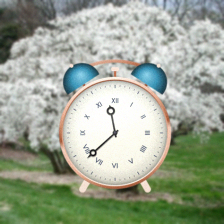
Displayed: 11 h 38 min
